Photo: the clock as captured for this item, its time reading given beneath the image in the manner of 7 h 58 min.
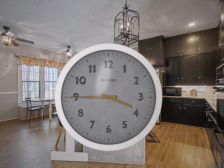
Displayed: 3 h 45 min
